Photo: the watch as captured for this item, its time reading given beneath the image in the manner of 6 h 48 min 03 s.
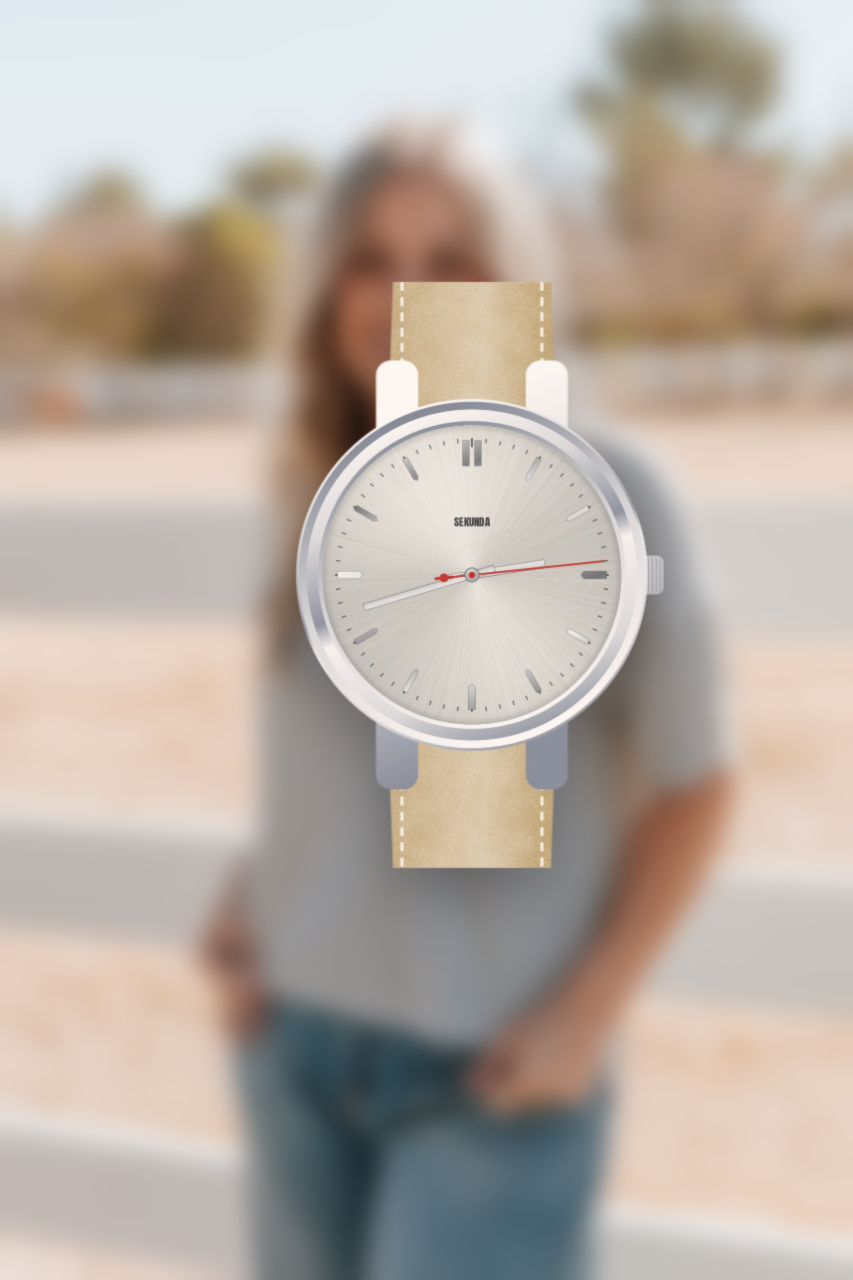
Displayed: 2 h 42 min 14 s
